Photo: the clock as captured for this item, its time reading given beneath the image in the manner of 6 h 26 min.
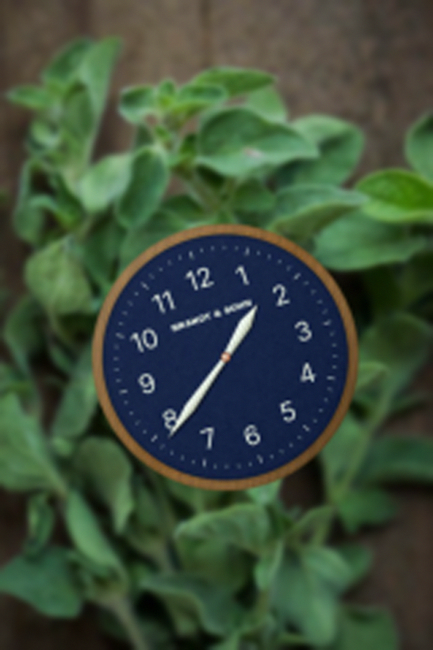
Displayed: 1 h 39 min
